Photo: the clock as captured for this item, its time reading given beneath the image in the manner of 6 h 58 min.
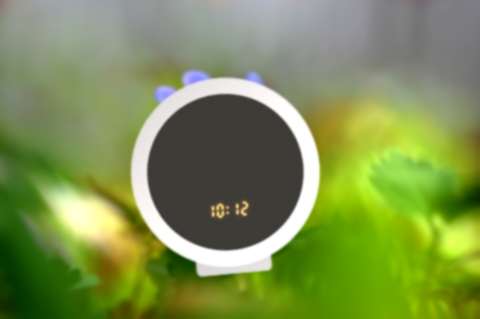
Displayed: 10 h 12 min
